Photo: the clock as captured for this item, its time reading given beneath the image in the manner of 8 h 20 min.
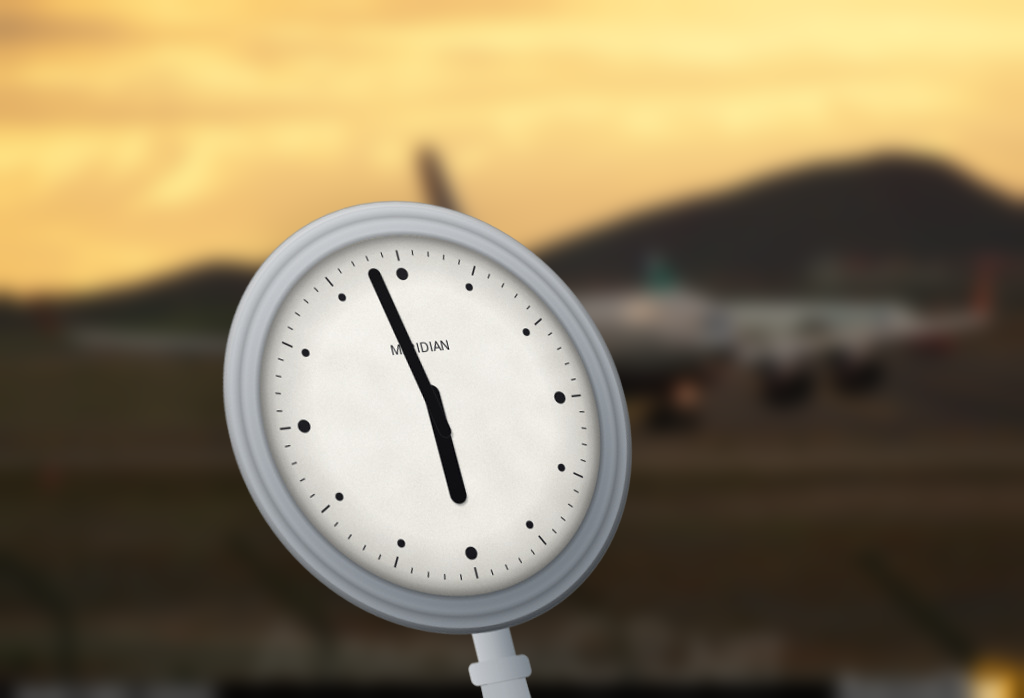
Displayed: 5 h 58 min
